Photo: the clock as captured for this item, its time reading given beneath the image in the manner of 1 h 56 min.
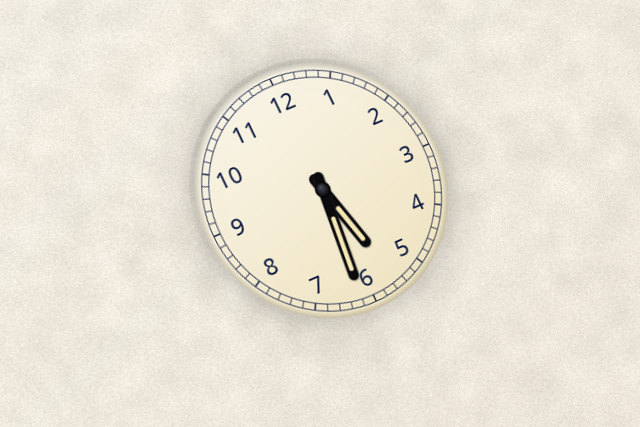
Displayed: 5 h 31 min
